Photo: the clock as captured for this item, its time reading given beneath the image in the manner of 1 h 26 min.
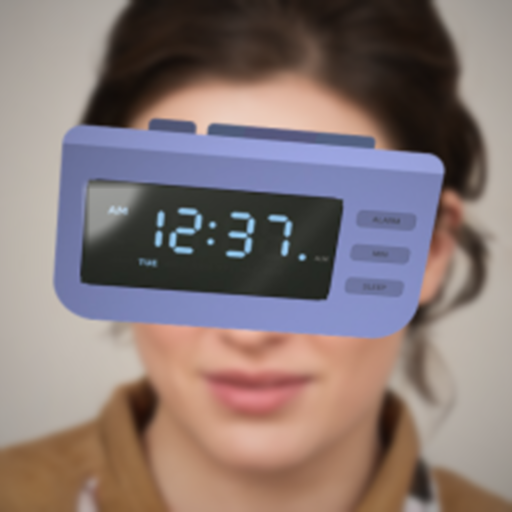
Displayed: 12 h 37 min
